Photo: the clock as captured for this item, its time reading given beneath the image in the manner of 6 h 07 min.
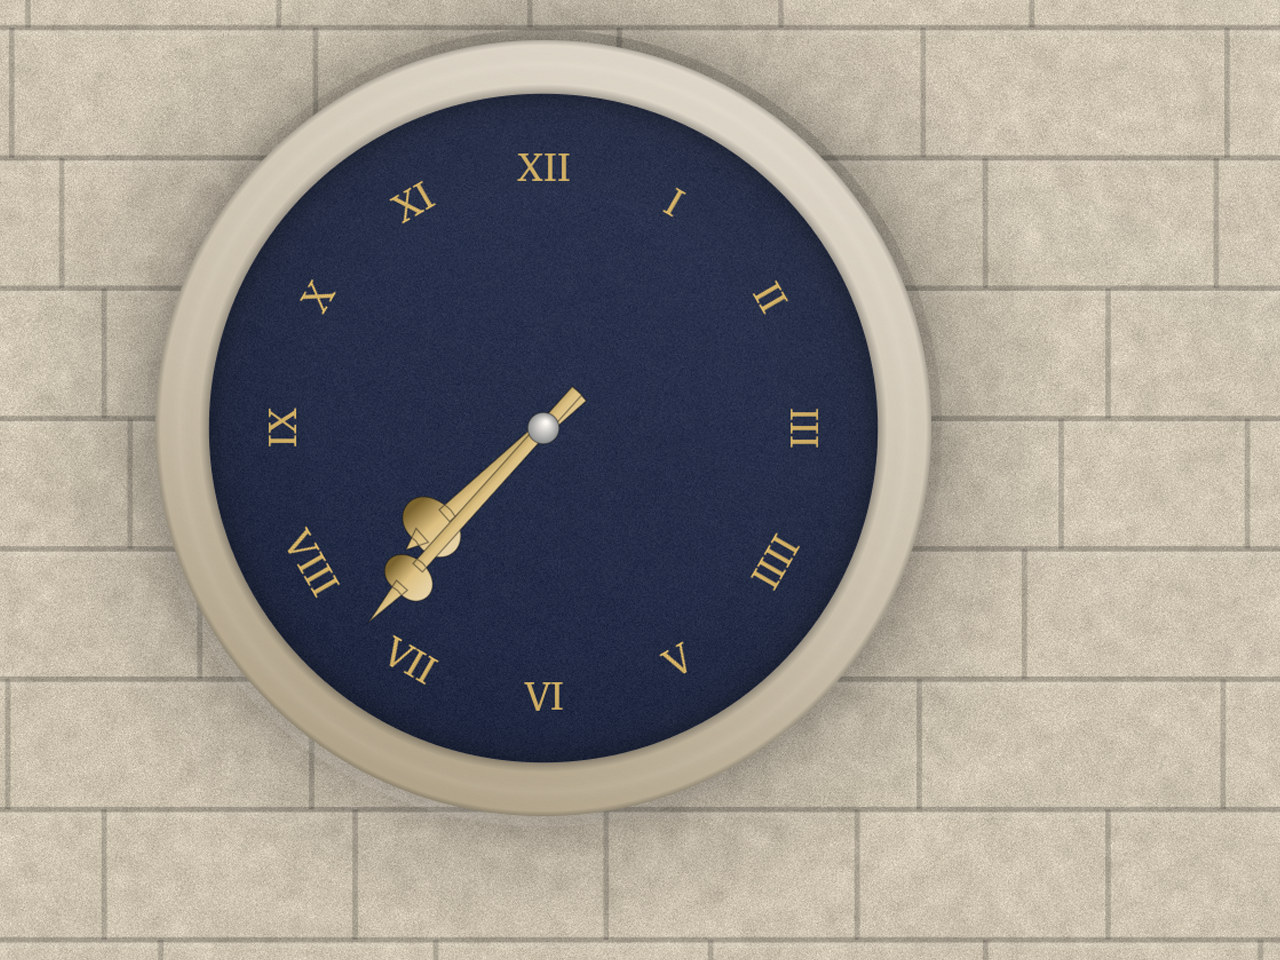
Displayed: 7 h 37 min
